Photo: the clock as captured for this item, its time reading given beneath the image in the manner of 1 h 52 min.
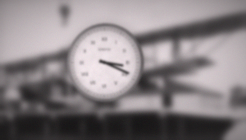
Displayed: 3 h 19 min
